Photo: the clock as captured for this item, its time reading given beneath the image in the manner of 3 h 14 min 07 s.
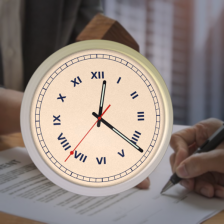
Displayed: 12 h 21 min 37 s
